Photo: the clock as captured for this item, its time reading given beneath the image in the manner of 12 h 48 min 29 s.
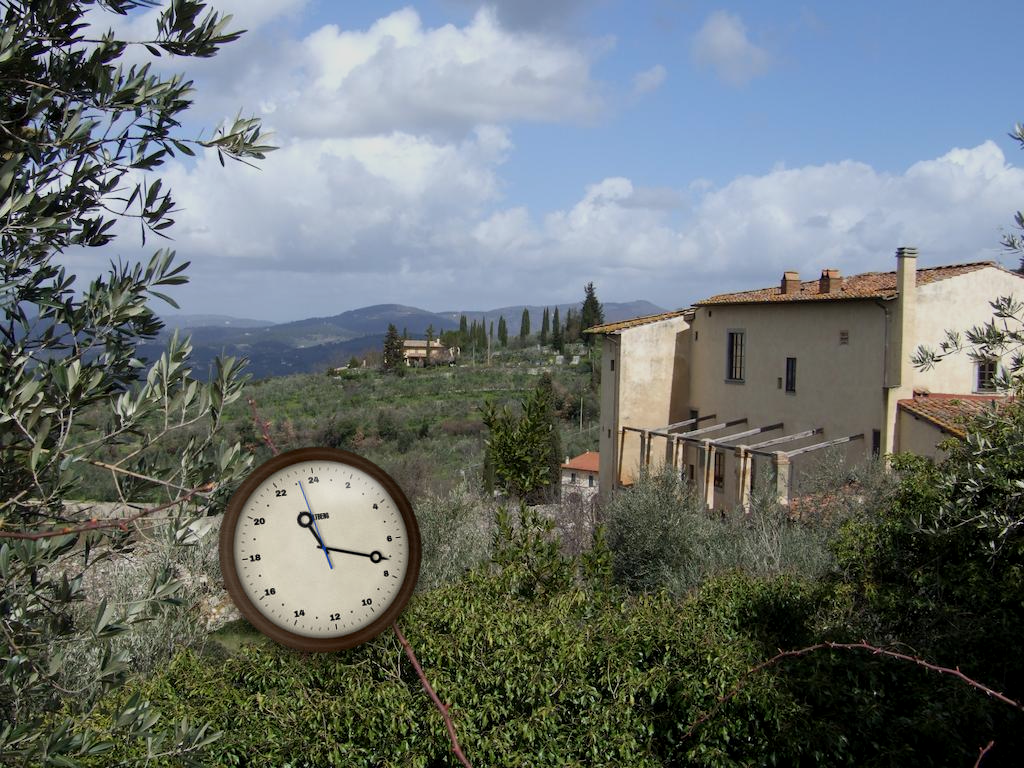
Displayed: 22 h 17 min 58 s
